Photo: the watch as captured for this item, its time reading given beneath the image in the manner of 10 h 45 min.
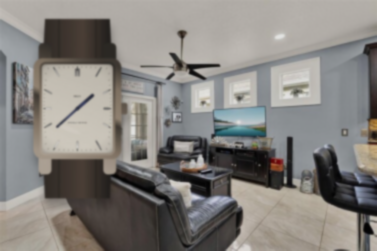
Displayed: 1 h 38 min
